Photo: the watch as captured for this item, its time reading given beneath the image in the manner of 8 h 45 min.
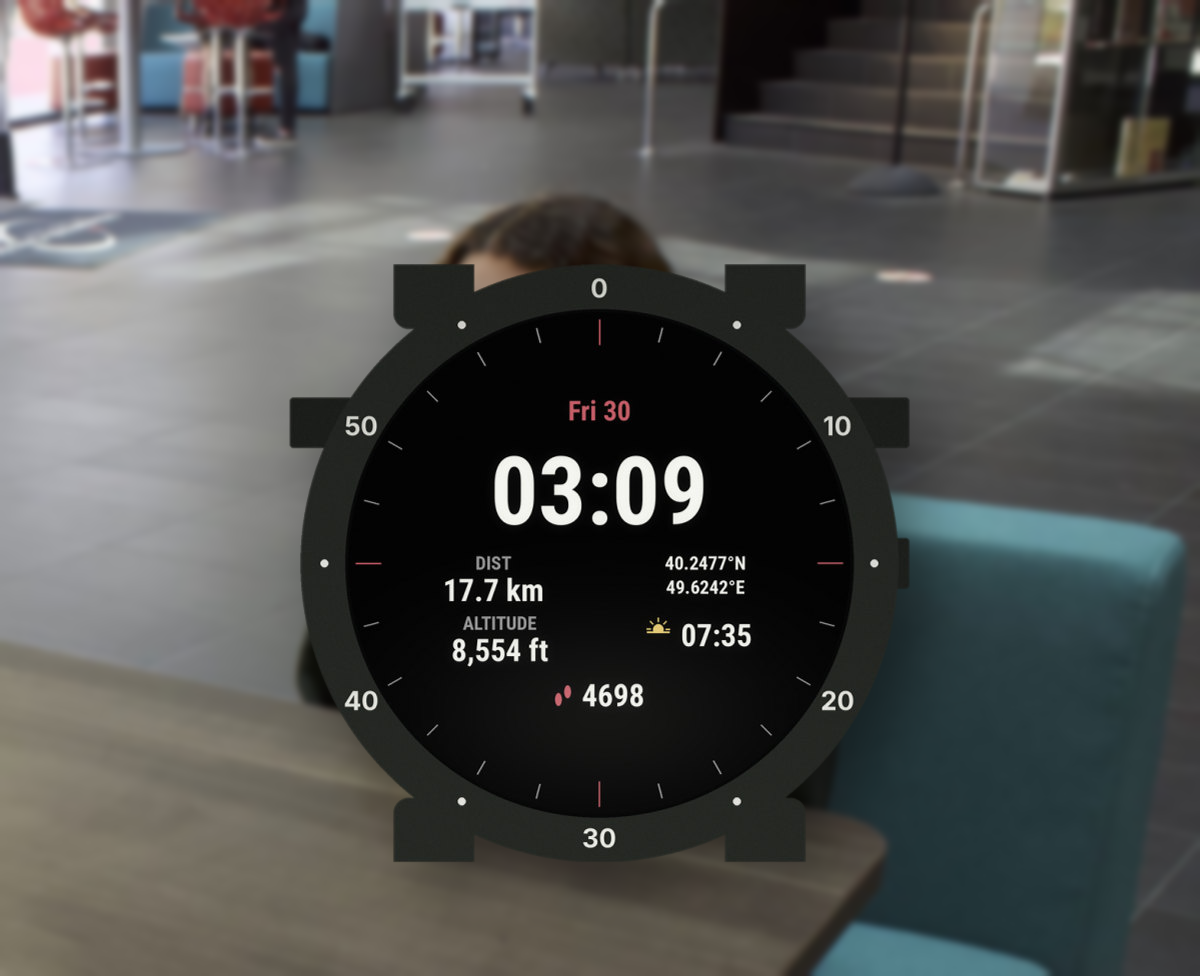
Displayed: 3 h 09 min
